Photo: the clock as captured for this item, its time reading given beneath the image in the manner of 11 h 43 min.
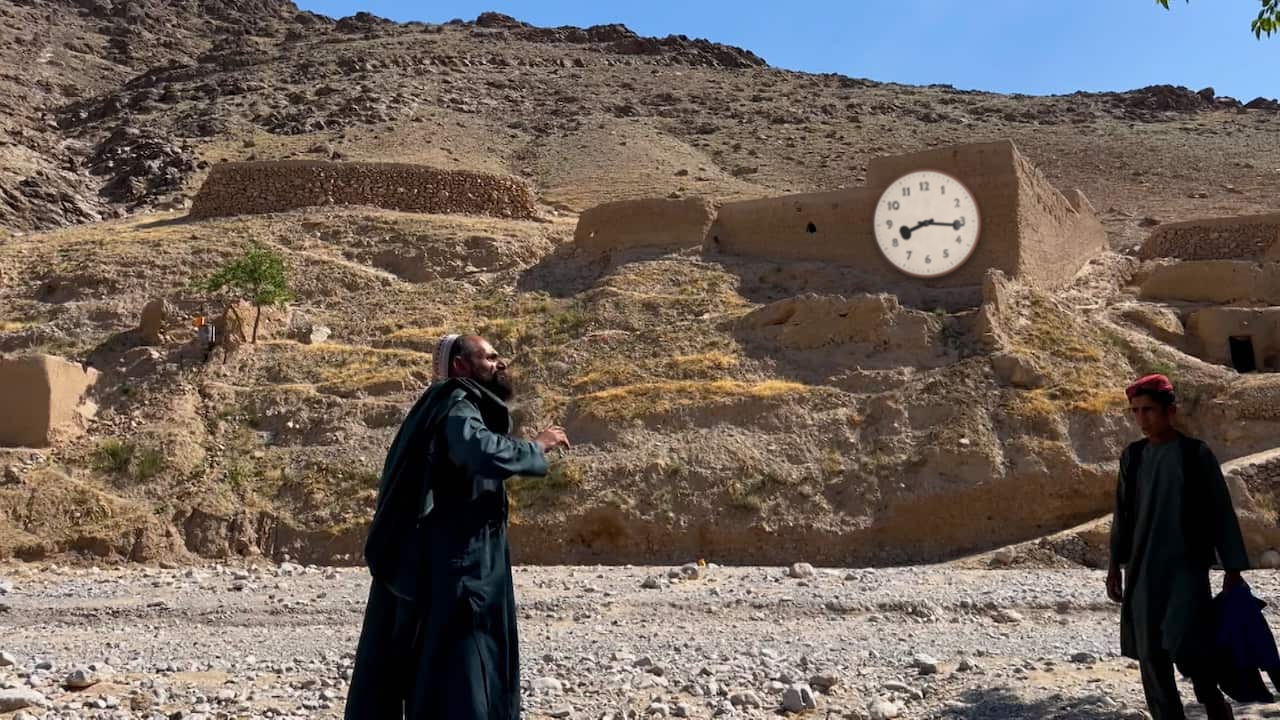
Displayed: 8 h 16 min
